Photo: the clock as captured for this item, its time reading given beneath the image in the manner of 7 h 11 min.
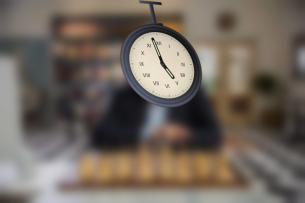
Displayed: 4 h 58 min
